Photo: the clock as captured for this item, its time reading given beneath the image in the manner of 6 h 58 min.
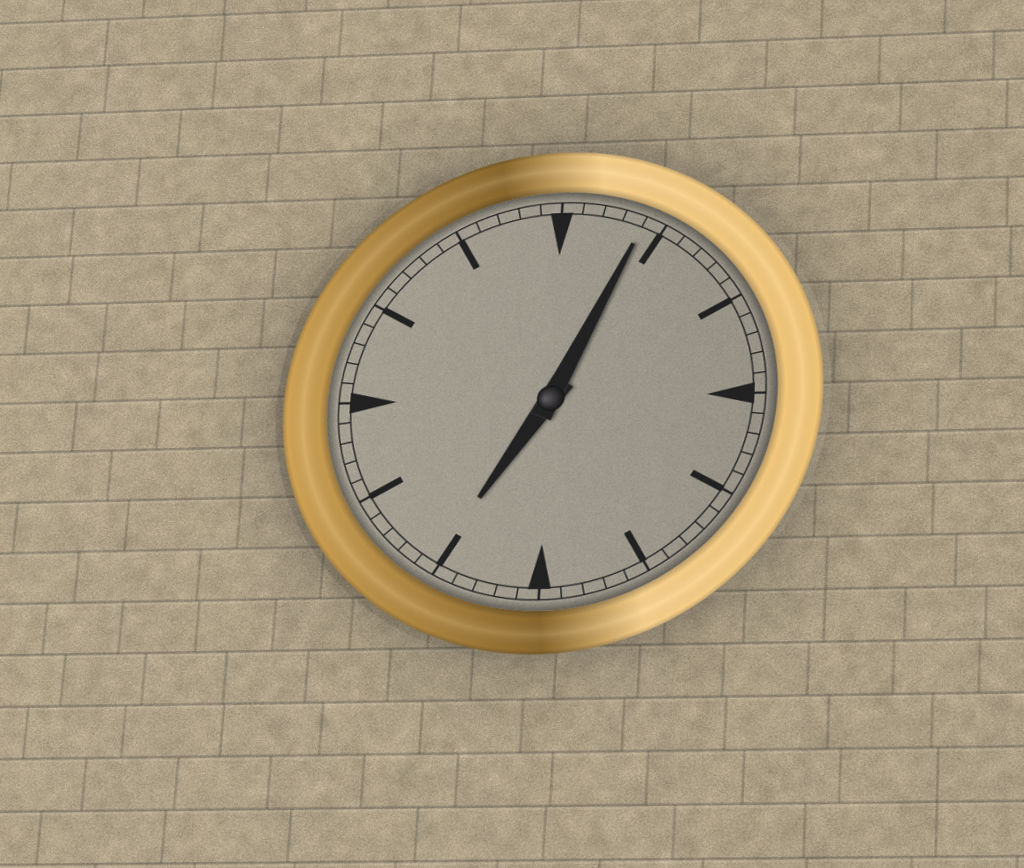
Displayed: 7 h 04 min
